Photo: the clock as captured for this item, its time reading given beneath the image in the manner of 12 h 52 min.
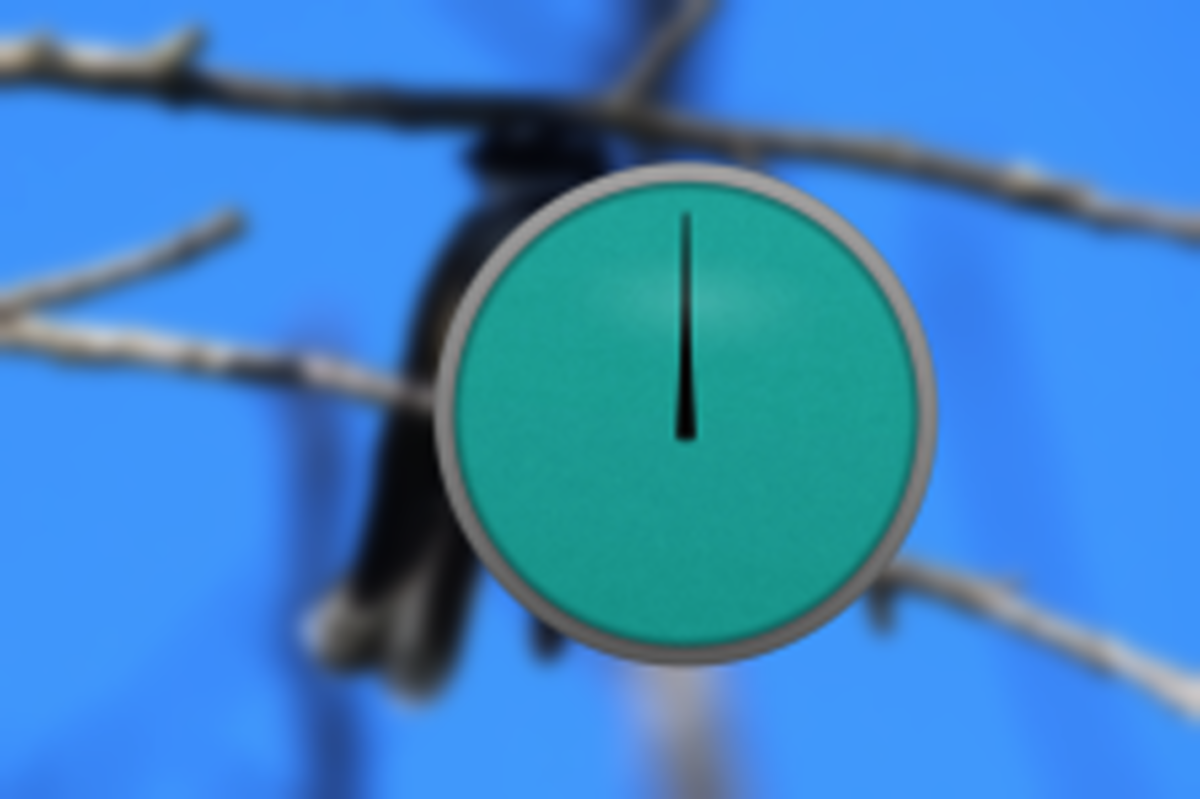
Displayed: 12 h 00 min
